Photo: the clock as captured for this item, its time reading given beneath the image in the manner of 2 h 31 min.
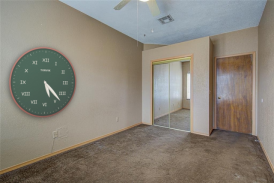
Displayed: 5 h 23 min
